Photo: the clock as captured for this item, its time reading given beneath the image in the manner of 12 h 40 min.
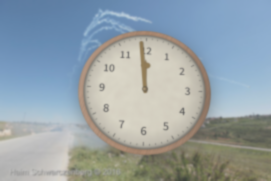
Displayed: 11 h 59 min
